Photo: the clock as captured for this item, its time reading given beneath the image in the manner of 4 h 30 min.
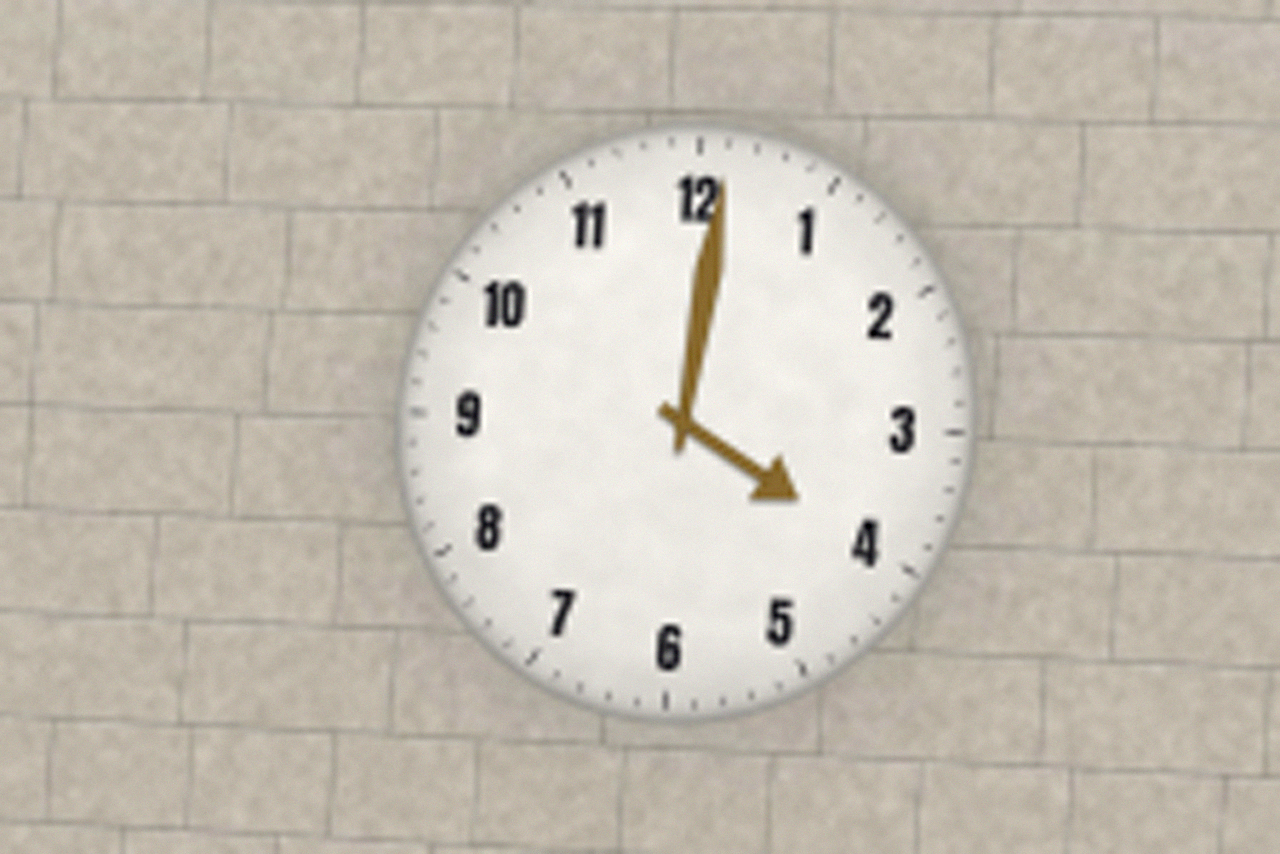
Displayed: 4 h 01 min
